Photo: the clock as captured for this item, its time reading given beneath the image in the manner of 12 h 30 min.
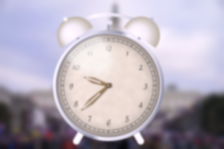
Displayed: 9 h 38 min
